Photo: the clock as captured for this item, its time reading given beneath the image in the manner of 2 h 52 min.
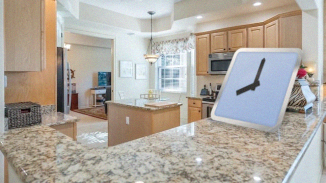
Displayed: 8 h 00 min
